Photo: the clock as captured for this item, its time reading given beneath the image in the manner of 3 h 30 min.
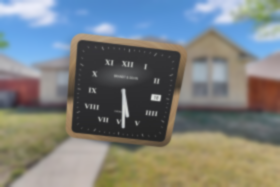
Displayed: 5 h 29 min
